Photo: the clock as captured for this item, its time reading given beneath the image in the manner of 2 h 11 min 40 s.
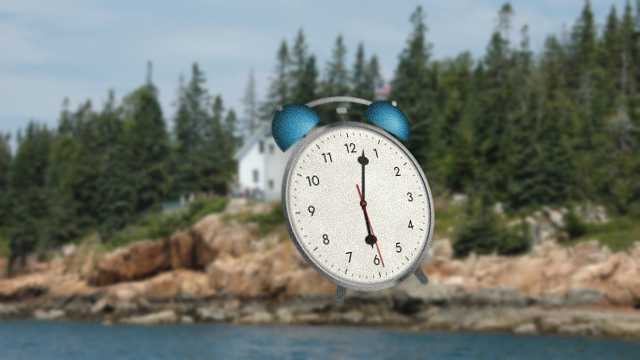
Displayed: 6 h 02 min 29 s
